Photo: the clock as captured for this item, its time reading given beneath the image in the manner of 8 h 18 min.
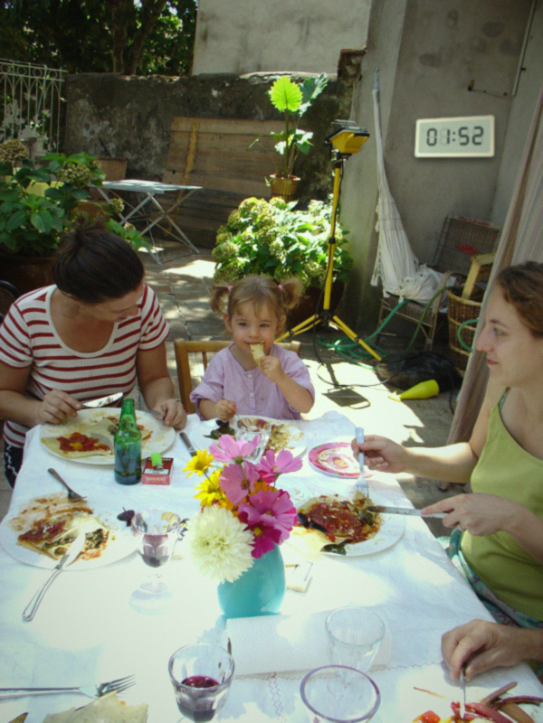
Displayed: 1 h 52 min
